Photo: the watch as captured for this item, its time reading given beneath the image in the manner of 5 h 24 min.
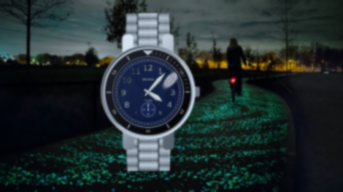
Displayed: 4 h 07 min
